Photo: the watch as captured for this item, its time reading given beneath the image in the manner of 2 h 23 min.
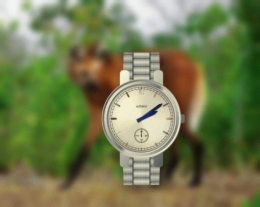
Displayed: 2 h 09 min
